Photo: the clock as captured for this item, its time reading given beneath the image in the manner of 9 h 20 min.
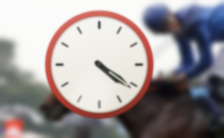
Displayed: 4 h 21 min
